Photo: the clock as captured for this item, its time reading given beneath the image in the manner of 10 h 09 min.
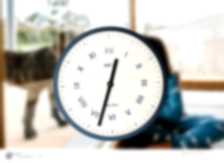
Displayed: 12 h 33 min
